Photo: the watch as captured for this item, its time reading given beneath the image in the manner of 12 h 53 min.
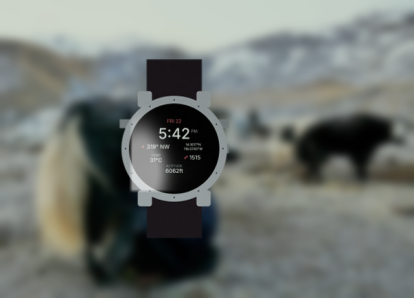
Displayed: 5 h 42 min
